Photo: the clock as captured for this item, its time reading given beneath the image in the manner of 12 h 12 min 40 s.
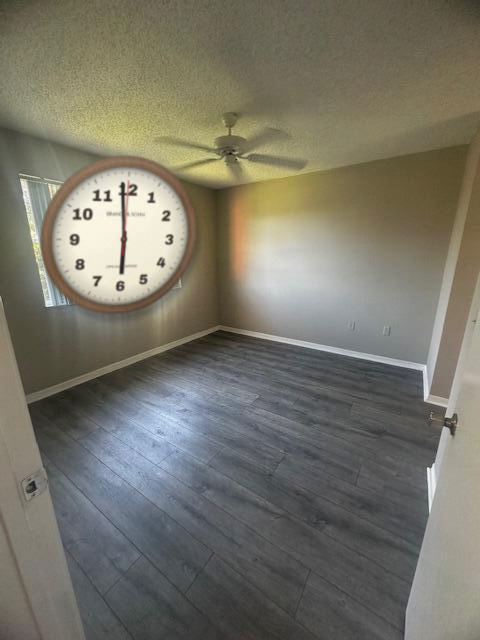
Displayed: 5 h 59 min 00 s
